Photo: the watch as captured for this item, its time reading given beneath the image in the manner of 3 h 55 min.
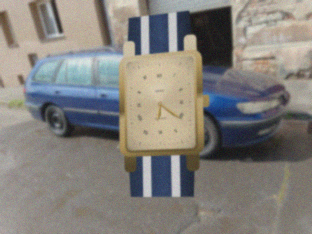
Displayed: 6 h 21 min
